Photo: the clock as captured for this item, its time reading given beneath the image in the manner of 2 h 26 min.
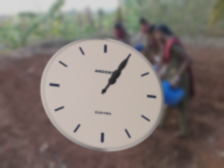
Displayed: 1 h 05 min
